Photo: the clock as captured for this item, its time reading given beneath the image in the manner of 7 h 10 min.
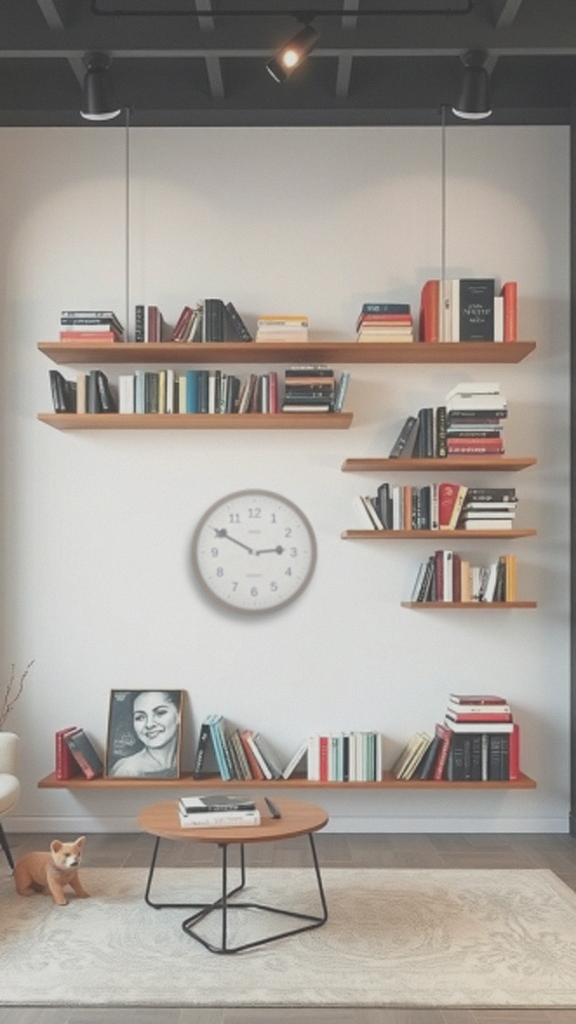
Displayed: 2 h 50 min
